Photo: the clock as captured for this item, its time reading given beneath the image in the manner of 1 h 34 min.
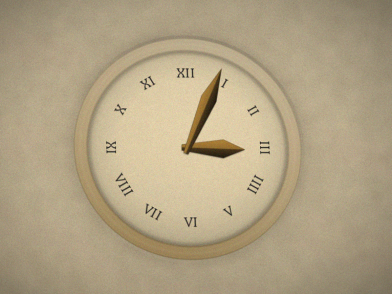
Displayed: 3 h 04 min
